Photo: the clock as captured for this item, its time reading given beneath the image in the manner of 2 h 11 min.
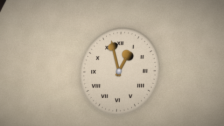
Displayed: 12 h 57 min
